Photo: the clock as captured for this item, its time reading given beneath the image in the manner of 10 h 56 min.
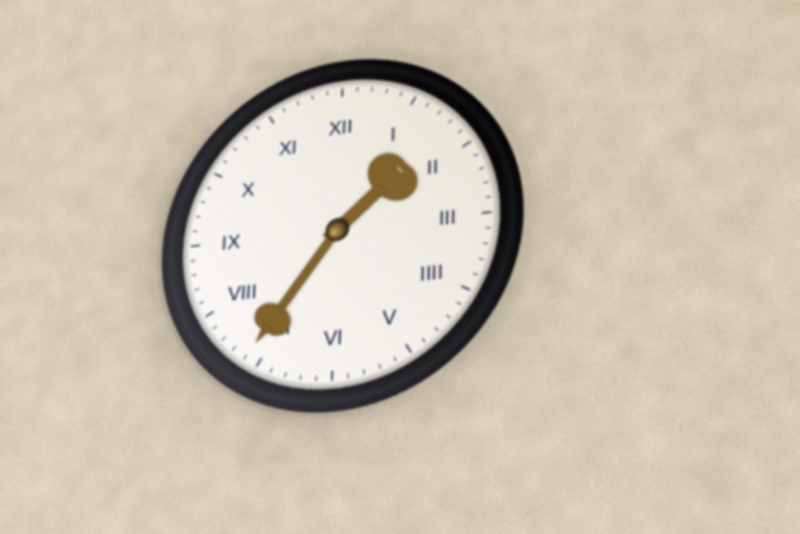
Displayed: 1 h 36 min
